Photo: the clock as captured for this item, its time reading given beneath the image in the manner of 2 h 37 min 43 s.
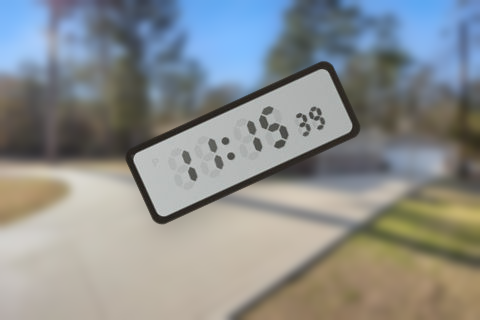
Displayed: 11 h 15 min 39 s
